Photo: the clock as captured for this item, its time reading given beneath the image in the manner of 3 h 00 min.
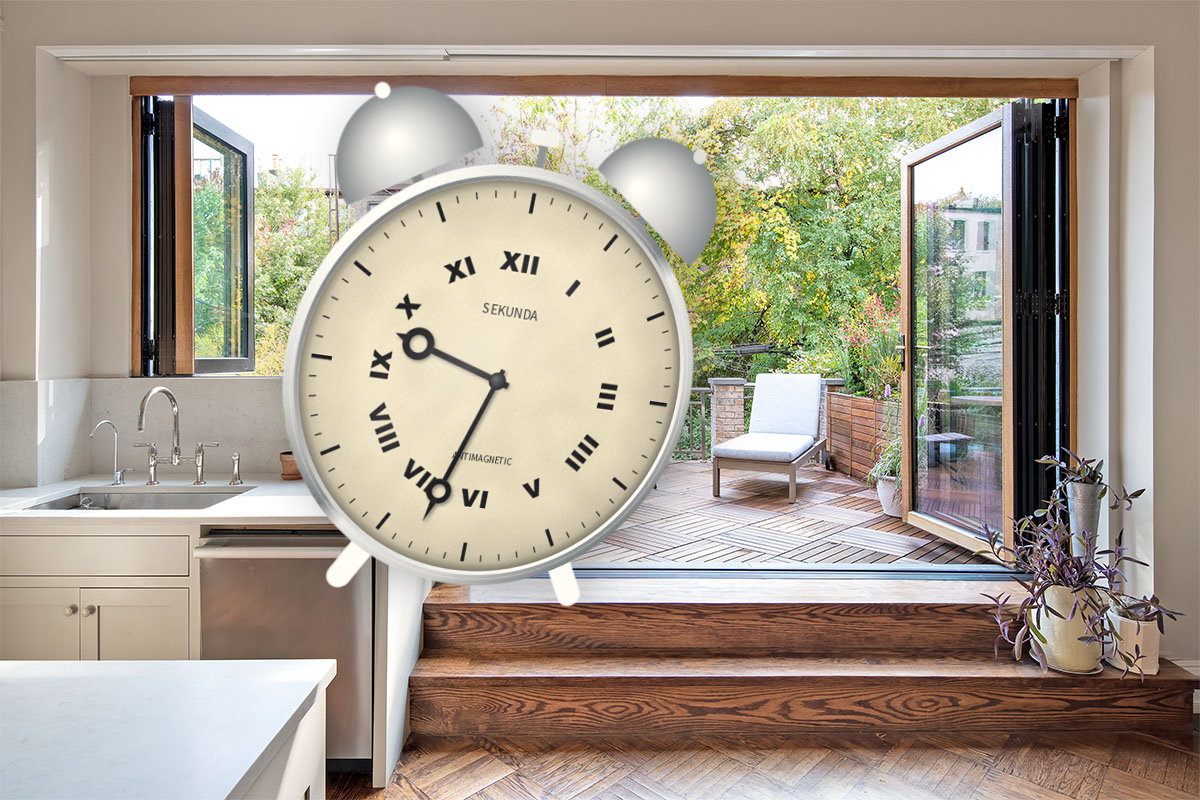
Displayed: 9 h 33 min
